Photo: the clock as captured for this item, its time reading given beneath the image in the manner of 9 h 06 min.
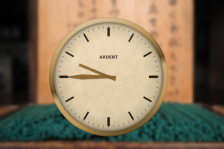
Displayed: 9 h 45 min
